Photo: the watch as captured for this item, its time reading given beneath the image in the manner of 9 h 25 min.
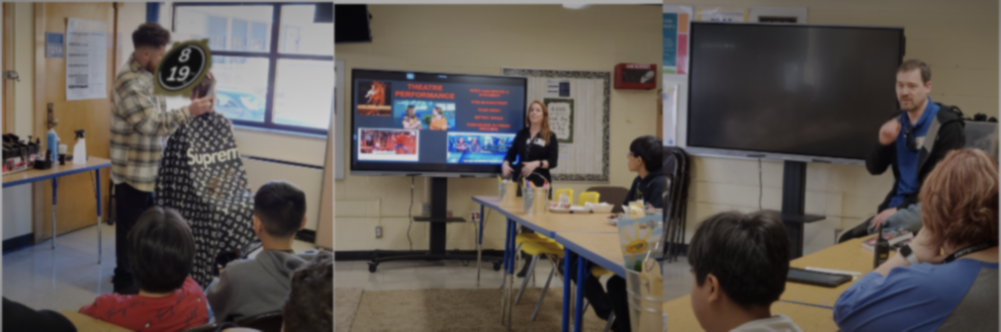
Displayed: 8 h 19 min
